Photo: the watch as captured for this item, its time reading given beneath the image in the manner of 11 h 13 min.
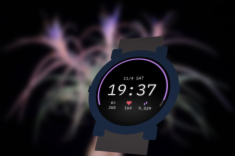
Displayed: 19 h 37 min
